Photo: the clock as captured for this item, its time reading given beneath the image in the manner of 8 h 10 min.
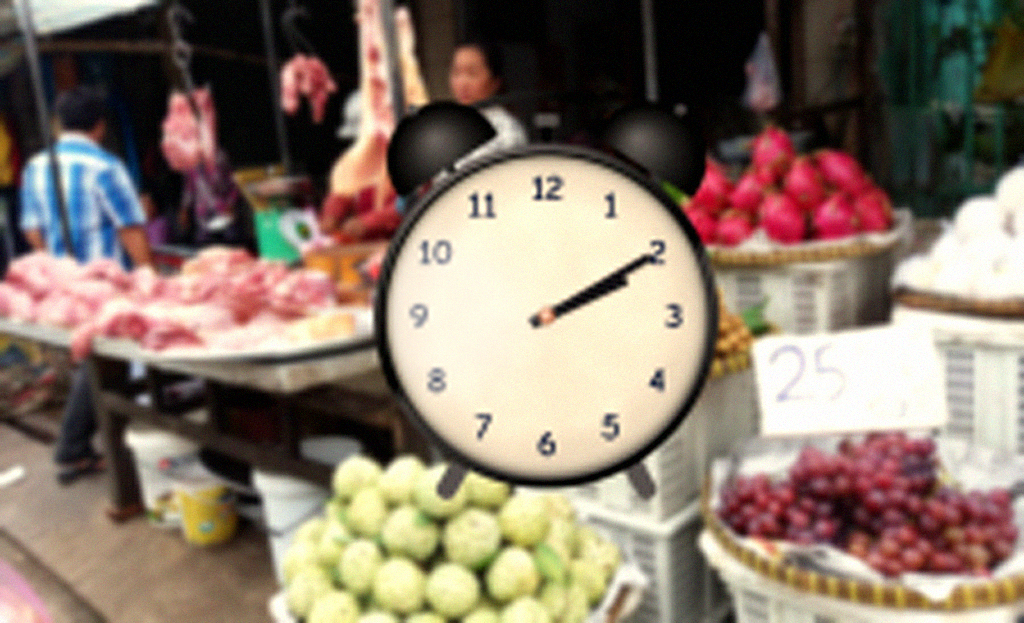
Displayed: 2 h 10 min
